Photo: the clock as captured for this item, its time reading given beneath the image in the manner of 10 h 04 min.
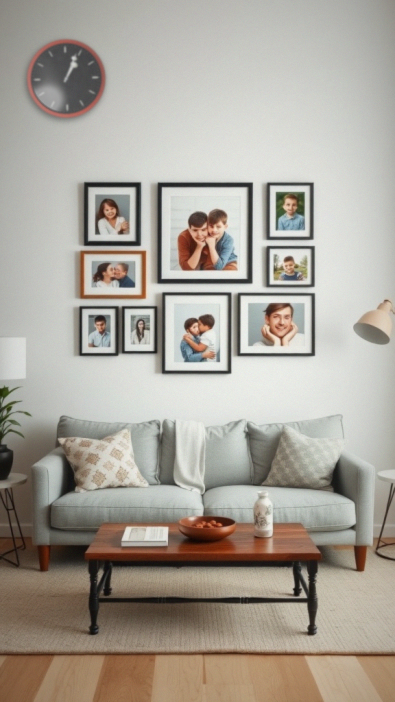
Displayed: 1 h 04 min
